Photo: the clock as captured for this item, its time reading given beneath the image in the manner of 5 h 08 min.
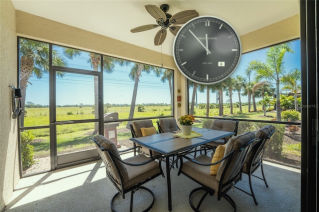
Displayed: 11 h 53 min
